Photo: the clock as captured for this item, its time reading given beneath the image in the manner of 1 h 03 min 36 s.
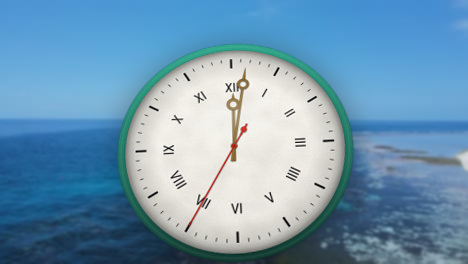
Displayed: 12 h 01 min 35 s
